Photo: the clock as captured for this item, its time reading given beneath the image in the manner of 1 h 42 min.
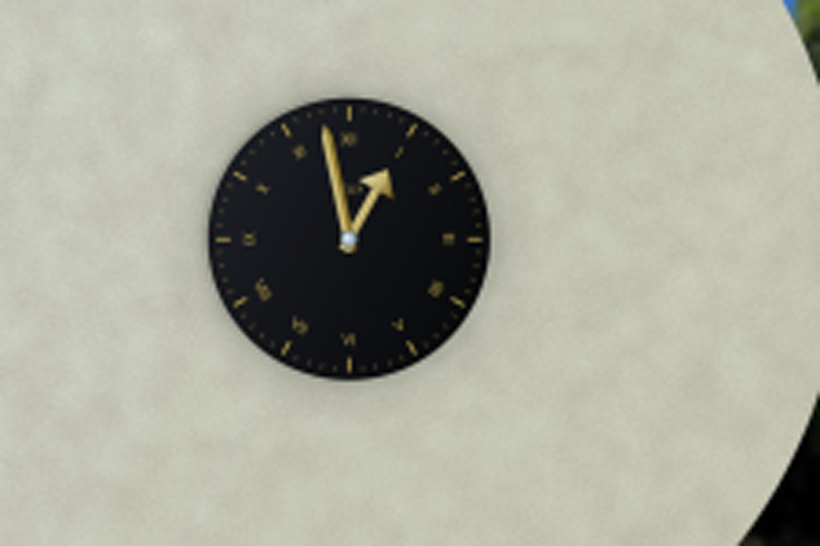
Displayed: 12 h 58 min
